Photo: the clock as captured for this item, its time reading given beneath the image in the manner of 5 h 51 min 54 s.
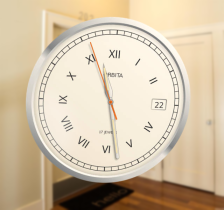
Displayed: 11 h 27 min 56 s
